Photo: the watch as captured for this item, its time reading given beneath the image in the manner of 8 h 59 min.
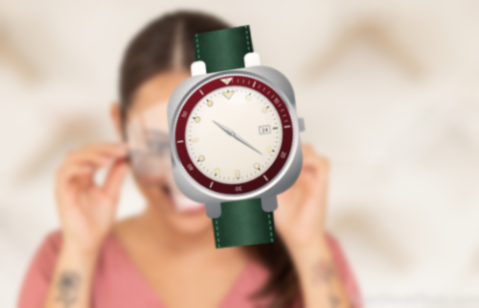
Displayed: 10 h 22 min
